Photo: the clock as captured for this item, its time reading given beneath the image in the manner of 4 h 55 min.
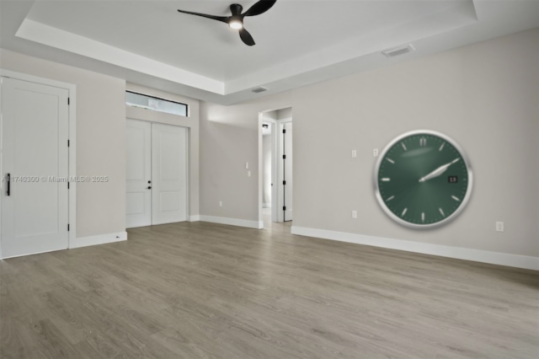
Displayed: 2 h 10 min
